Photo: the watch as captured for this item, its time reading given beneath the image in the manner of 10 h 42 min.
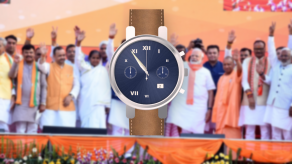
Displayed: 10 h 54 min
